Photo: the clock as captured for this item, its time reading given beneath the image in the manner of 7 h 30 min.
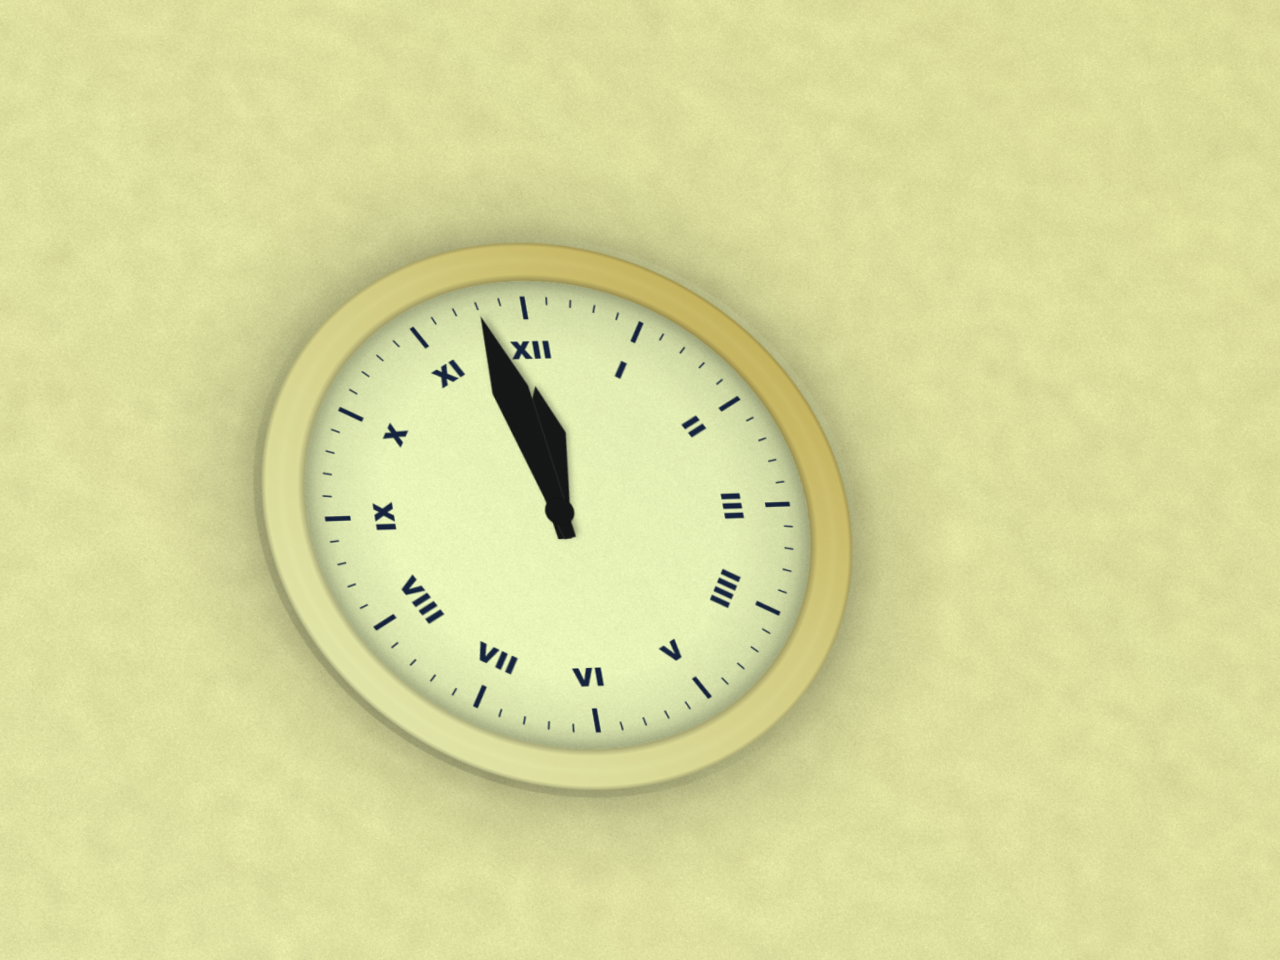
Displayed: 11 h 58 min
